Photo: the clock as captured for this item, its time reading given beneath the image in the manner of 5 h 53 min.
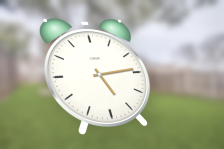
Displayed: 5 h 14 min
